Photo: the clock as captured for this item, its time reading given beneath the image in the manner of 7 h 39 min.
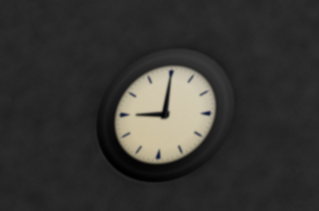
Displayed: 9 h 00 min
